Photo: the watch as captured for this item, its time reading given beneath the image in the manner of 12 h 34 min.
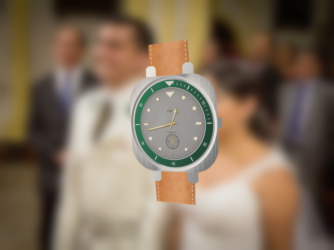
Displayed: 12 h 43 min
